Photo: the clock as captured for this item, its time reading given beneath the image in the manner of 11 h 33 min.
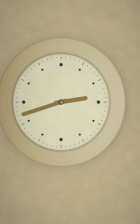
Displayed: 2 h 42 min
